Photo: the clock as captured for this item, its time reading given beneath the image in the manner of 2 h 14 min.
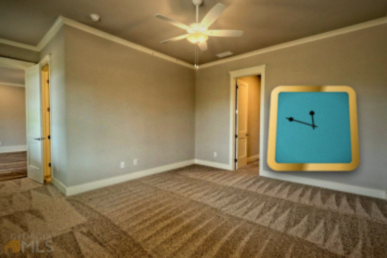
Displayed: 11 h 48 min
